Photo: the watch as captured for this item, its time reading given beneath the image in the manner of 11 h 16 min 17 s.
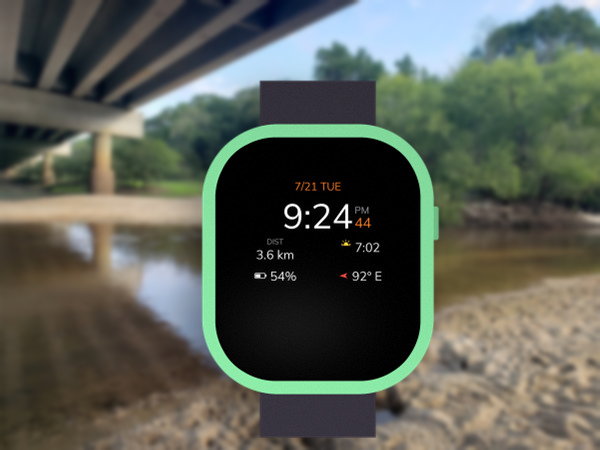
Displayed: 9 h 24 min 44 s
